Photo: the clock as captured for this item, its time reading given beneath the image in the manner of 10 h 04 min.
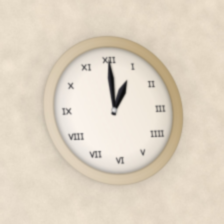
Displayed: 1 h 00 min
